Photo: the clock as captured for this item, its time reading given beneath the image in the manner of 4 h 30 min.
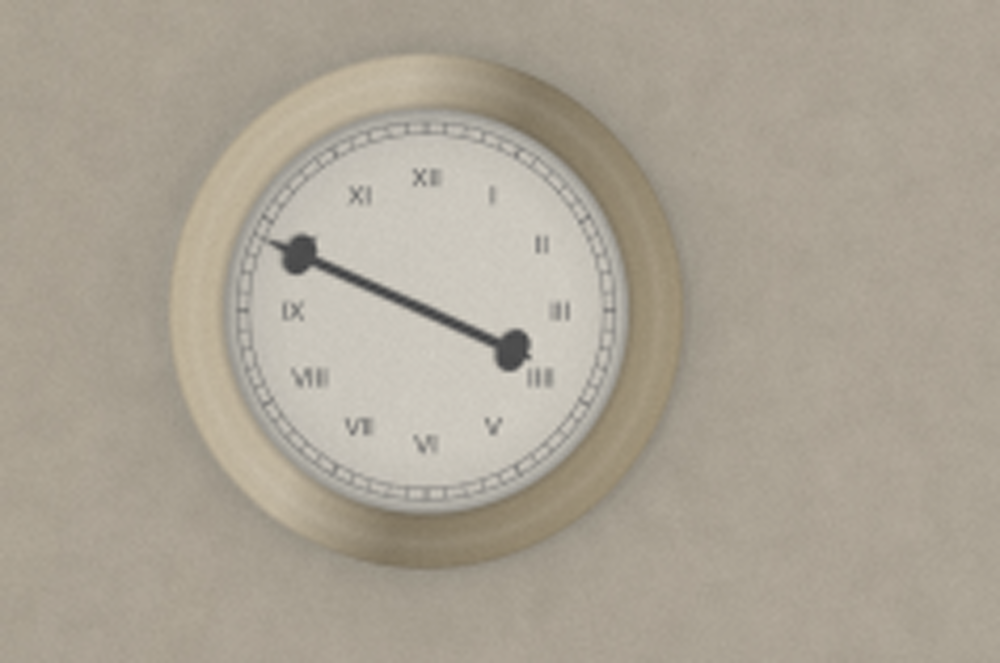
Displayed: 3 h 49 min
